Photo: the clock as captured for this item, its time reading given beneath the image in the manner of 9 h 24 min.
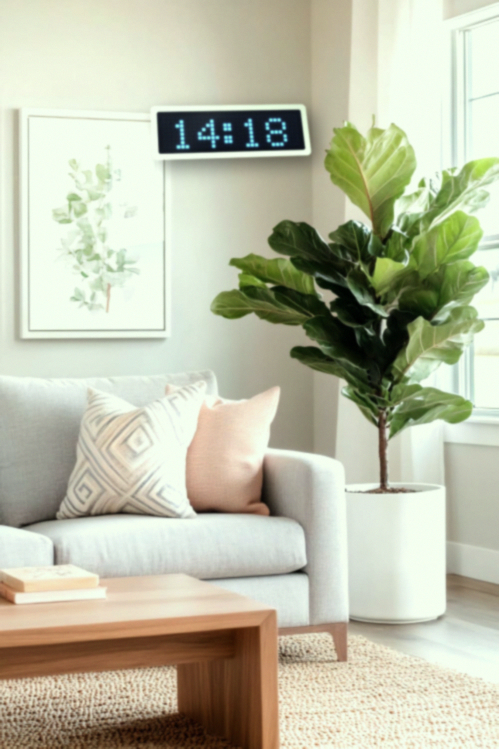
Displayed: 14 h 18 min
